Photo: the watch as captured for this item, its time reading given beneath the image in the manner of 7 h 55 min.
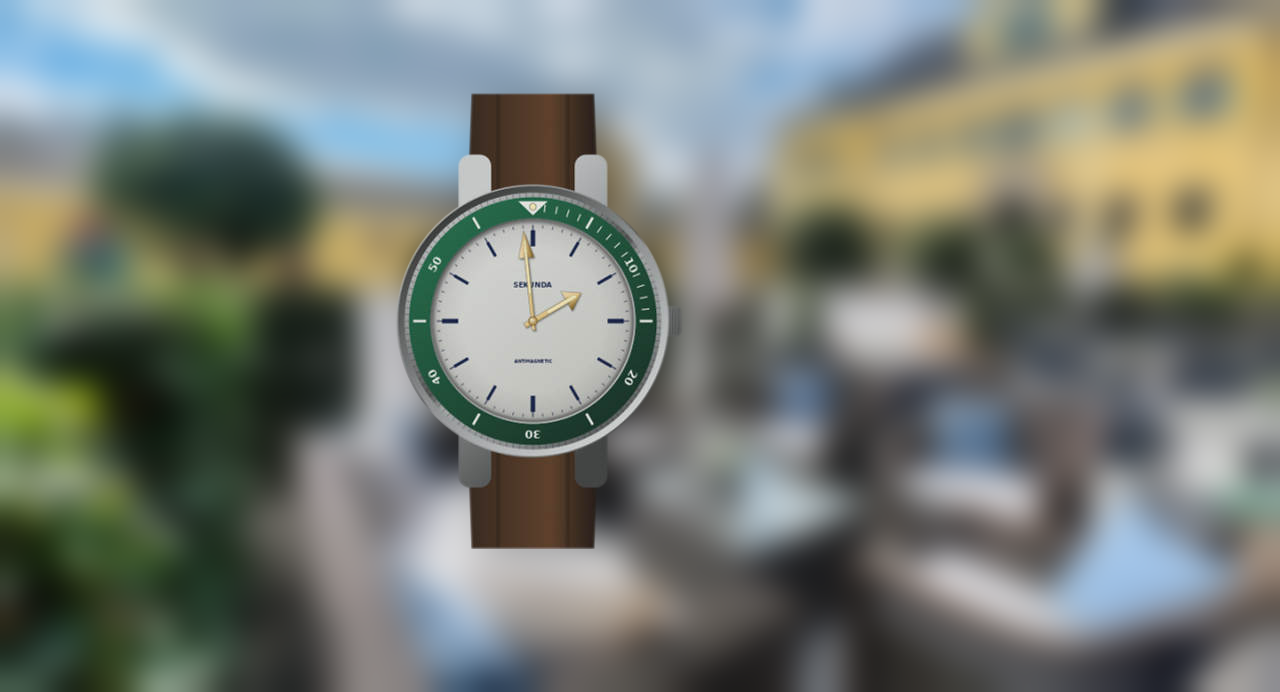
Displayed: 1 h 59 min
